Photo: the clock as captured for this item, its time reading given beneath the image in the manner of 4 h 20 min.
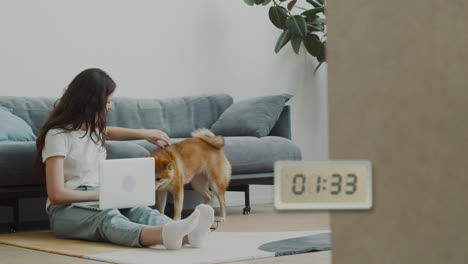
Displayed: 1 h 33 min
